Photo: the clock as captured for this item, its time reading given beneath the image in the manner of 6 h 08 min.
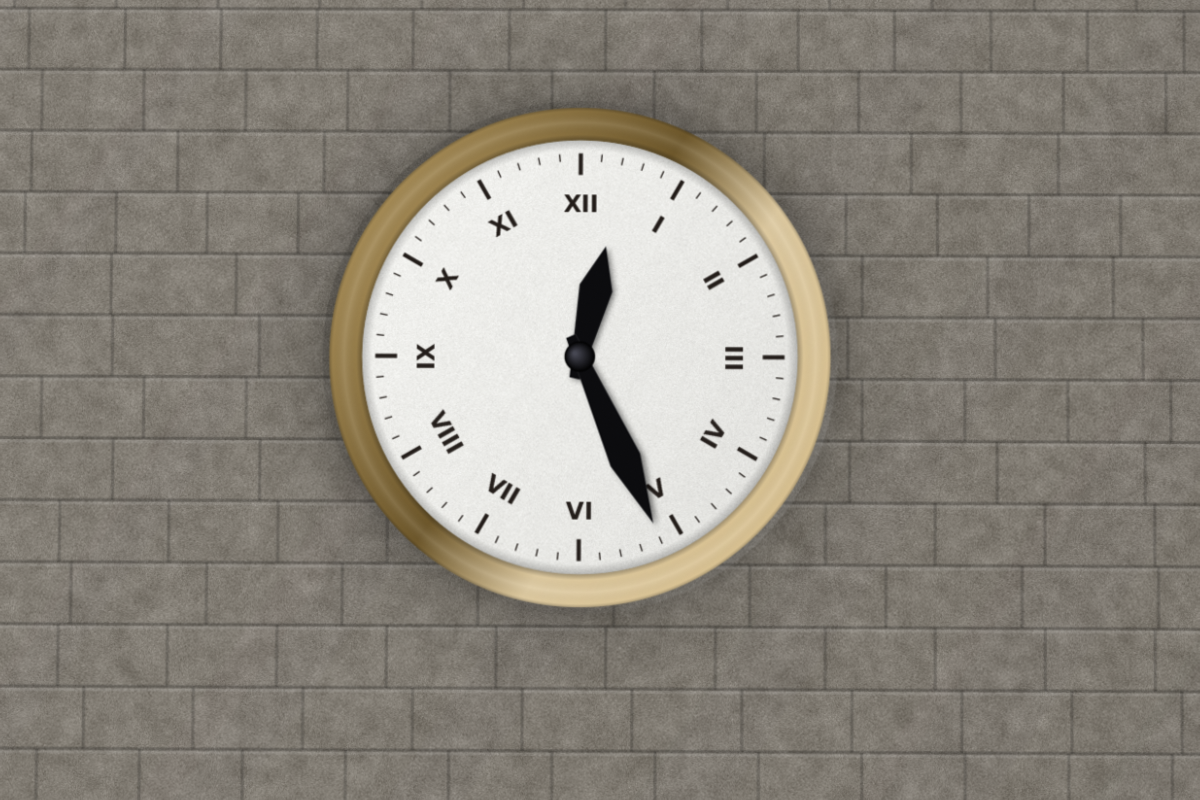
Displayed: 12 h 26 min
